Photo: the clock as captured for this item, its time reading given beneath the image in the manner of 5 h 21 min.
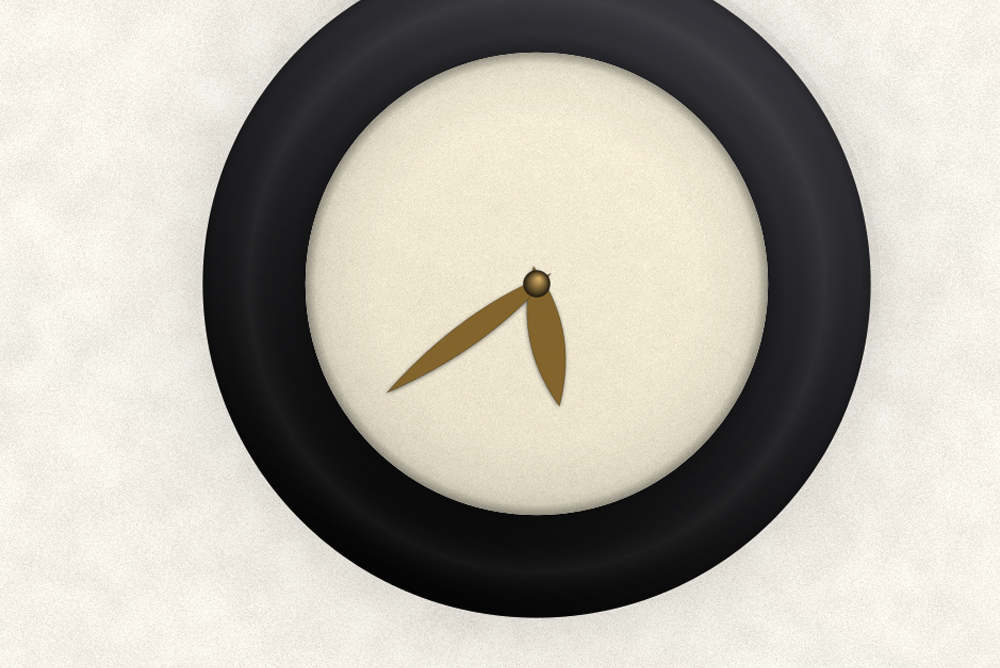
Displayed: 5 h 39 min
